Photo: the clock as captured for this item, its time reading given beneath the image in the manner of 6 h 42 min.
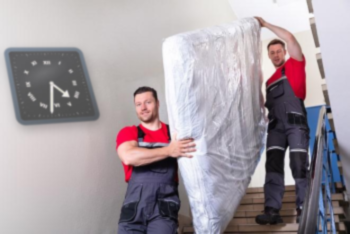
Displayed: 4 h 32 min
